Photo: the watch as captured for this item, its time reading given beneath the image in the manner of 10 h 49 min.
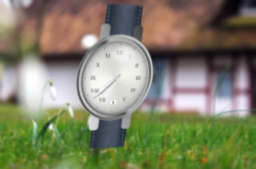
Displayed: 7 h 38 min
